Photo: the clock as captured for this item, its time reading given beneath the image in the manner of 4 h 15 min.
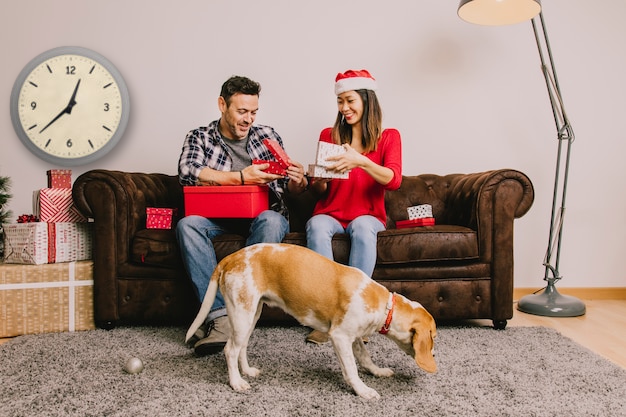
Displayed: 12 h 38 min
